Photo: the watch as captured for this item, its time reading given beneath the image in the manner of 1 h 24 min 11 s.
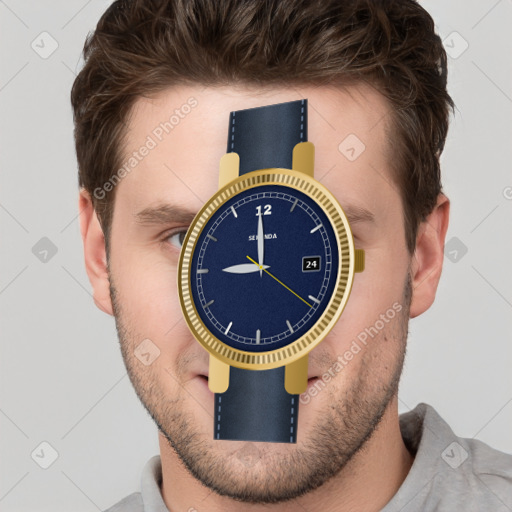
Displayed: 8 h 59 min 21 s
